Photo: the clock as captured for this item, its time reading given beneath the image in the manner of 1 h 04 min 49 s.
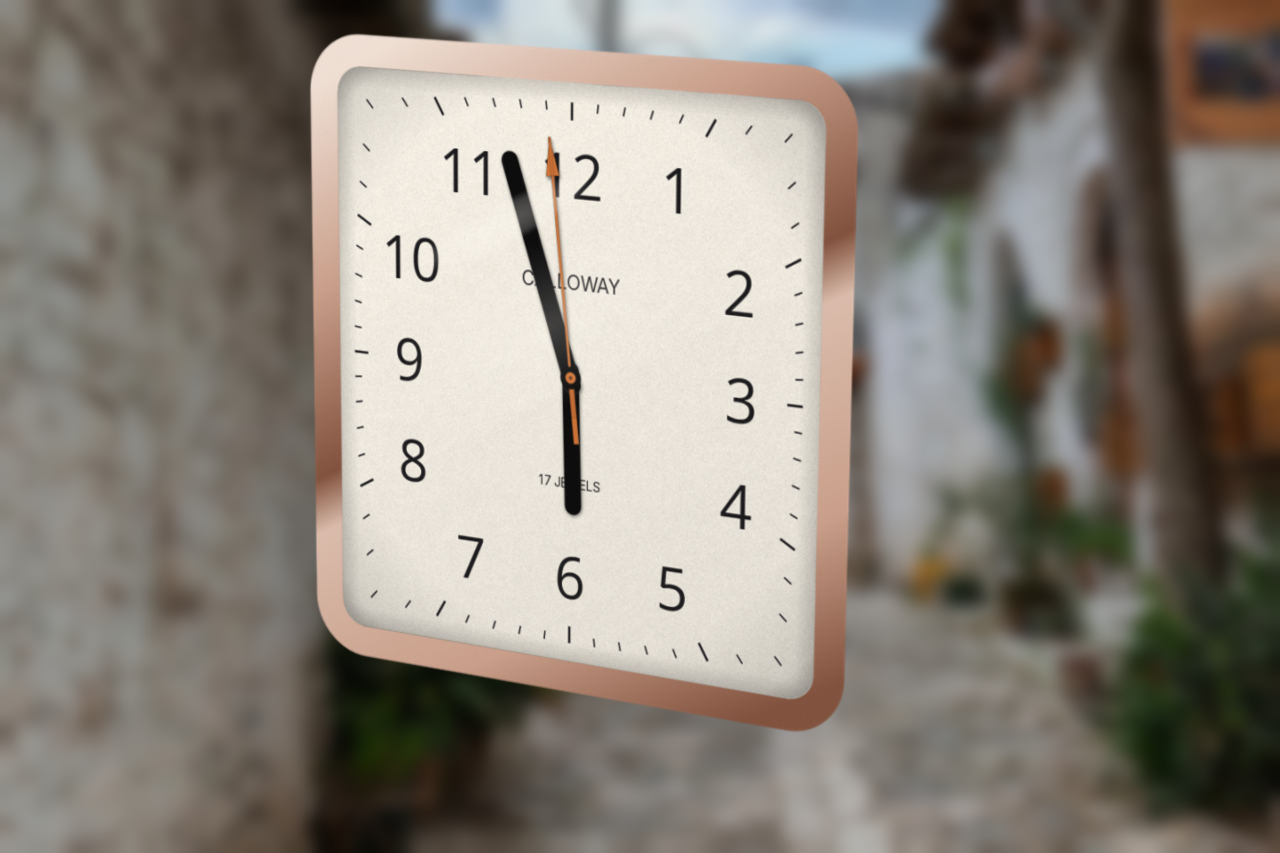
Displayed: 5 h 56 min 59 s
